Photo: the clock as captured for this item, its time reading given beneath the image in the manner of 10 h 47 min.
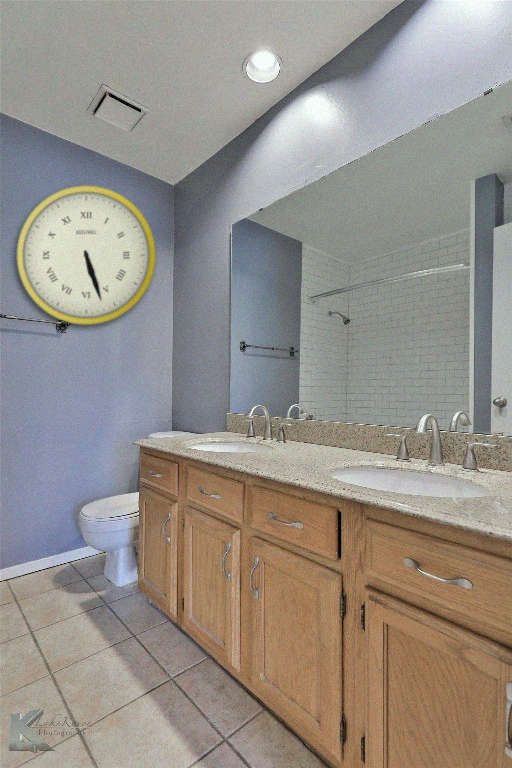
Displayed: 5 h 27 min
